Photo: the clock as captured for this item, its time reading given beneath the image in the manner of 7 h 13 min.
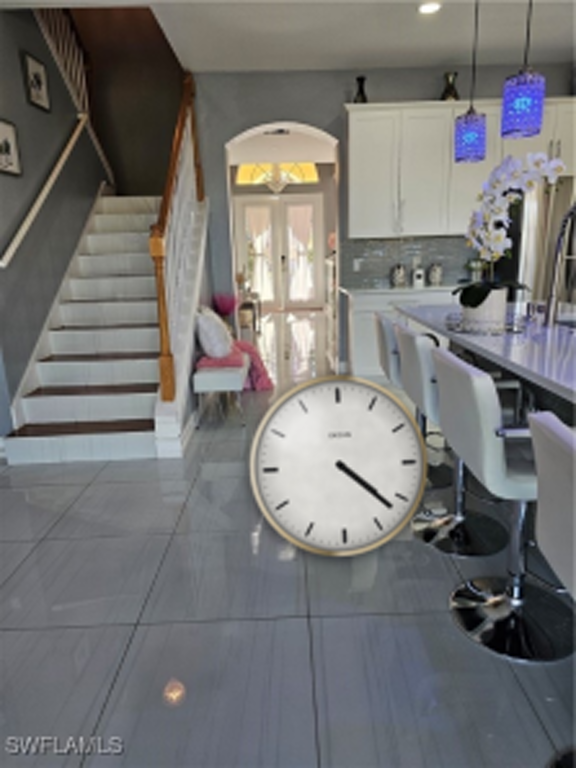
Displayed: 4 h 22 min
